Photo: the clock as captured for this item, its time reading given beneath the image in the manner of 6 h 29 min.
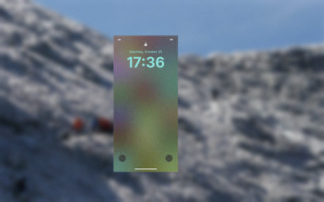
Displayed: 17 h 36 min
